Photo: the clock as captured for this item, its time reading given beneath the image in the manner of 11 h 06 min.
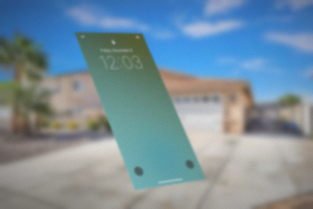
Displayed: 12 h 03 min
